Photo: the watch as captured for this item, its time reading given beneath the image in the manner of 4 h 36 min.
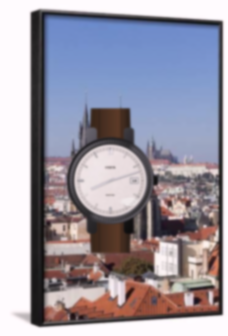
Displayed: 8 h 12 min
